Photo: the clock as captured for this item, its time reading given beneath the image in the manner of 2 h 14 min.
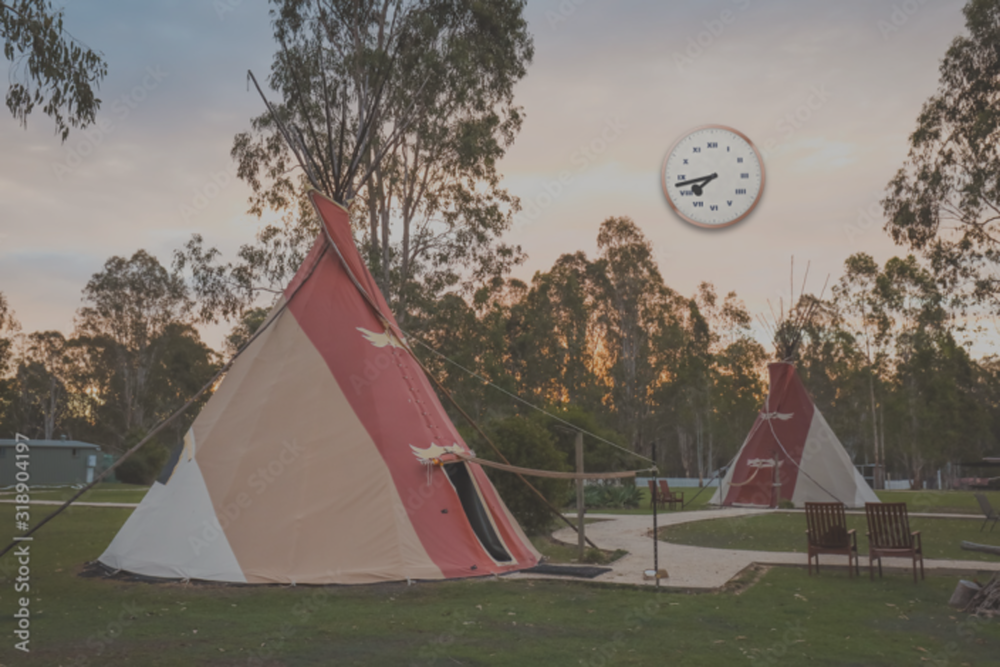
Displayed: 7 h 43 min
